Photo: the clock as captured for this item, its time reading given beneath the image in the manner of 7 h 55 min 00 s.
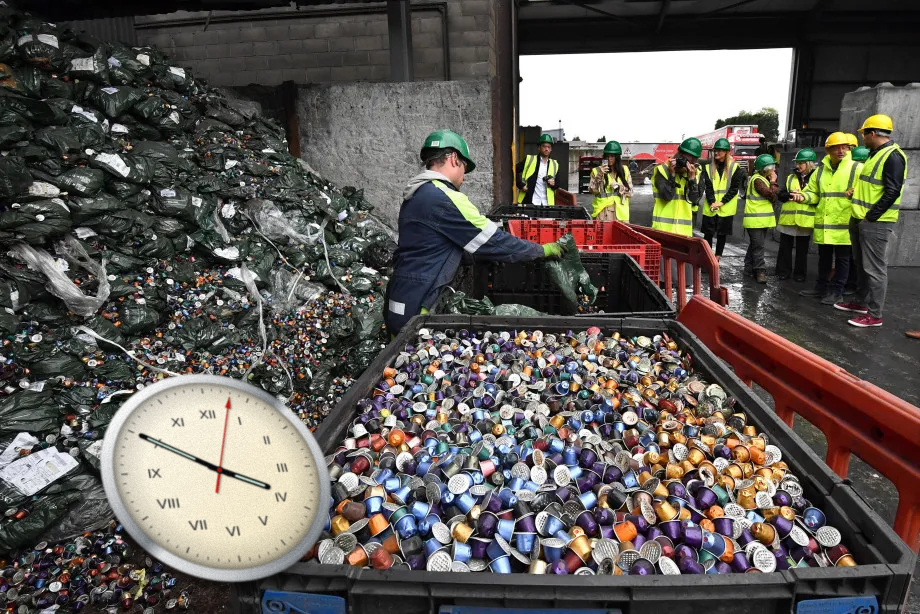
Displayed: 3 h 50 min 03 s
